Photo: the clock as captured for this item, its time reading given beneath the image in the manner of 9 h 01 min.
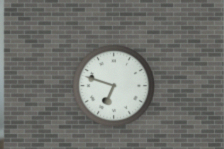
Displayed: 6 h 48 min
